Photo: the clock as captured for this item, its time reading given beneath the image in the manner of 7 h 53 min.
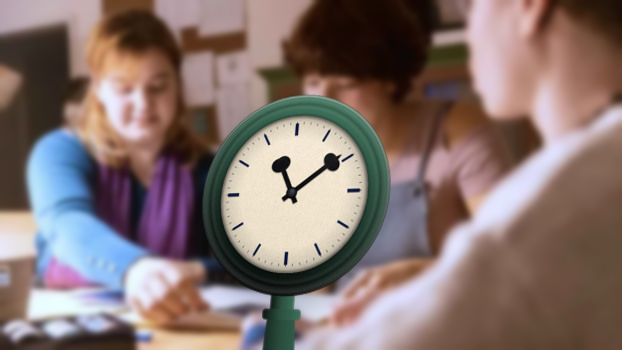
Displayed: 11 h 09 min
